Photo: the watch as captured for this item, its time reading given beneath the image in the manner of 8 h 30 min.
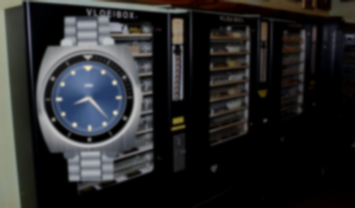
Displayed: 8 h 23 min
